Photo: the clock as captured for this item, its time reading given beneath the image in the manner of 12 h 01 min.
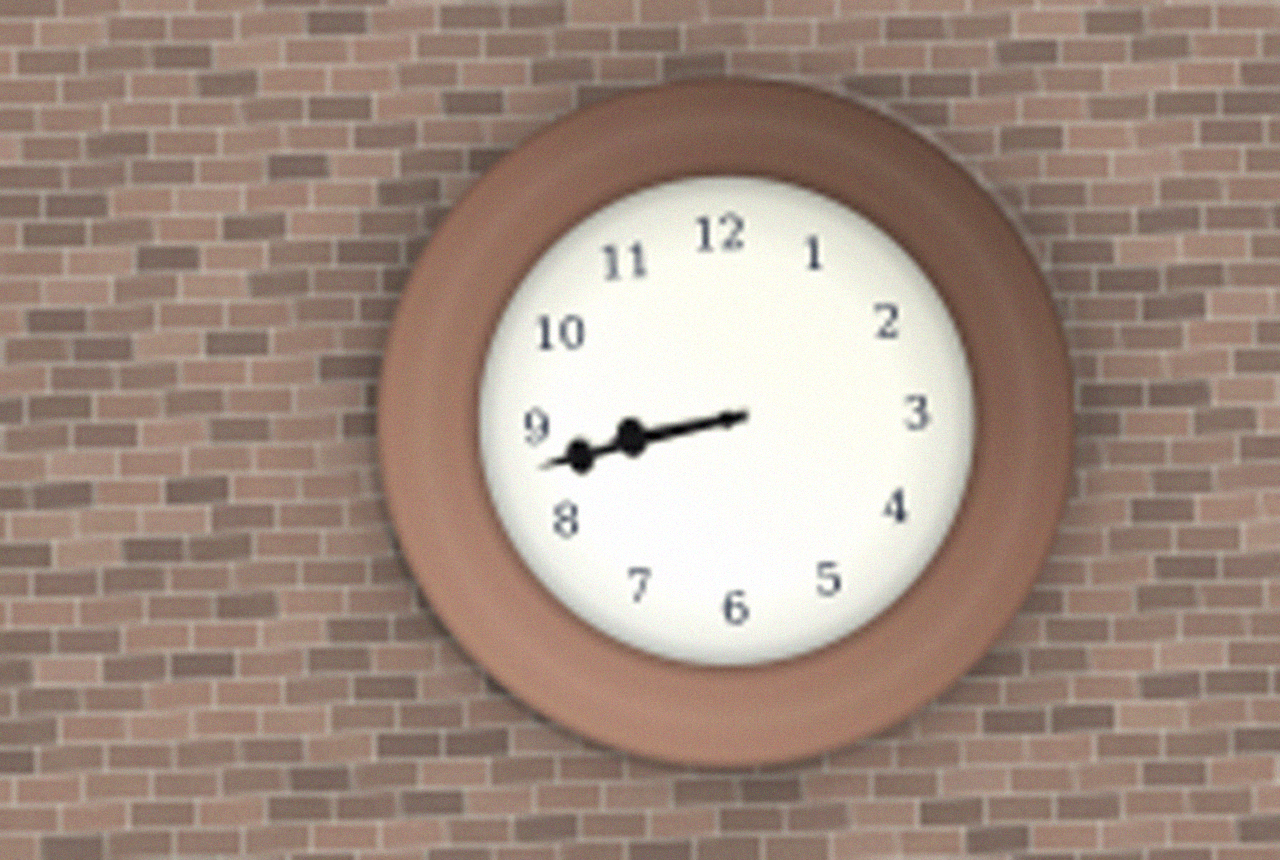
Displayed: 8 h 43 min
